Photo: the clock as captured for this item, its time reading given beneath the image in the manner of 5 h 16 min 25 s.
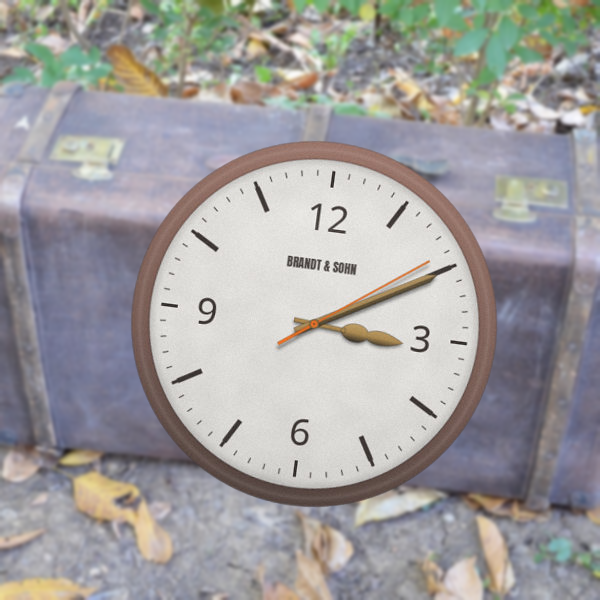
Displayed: 3 h 10 min 09 s
